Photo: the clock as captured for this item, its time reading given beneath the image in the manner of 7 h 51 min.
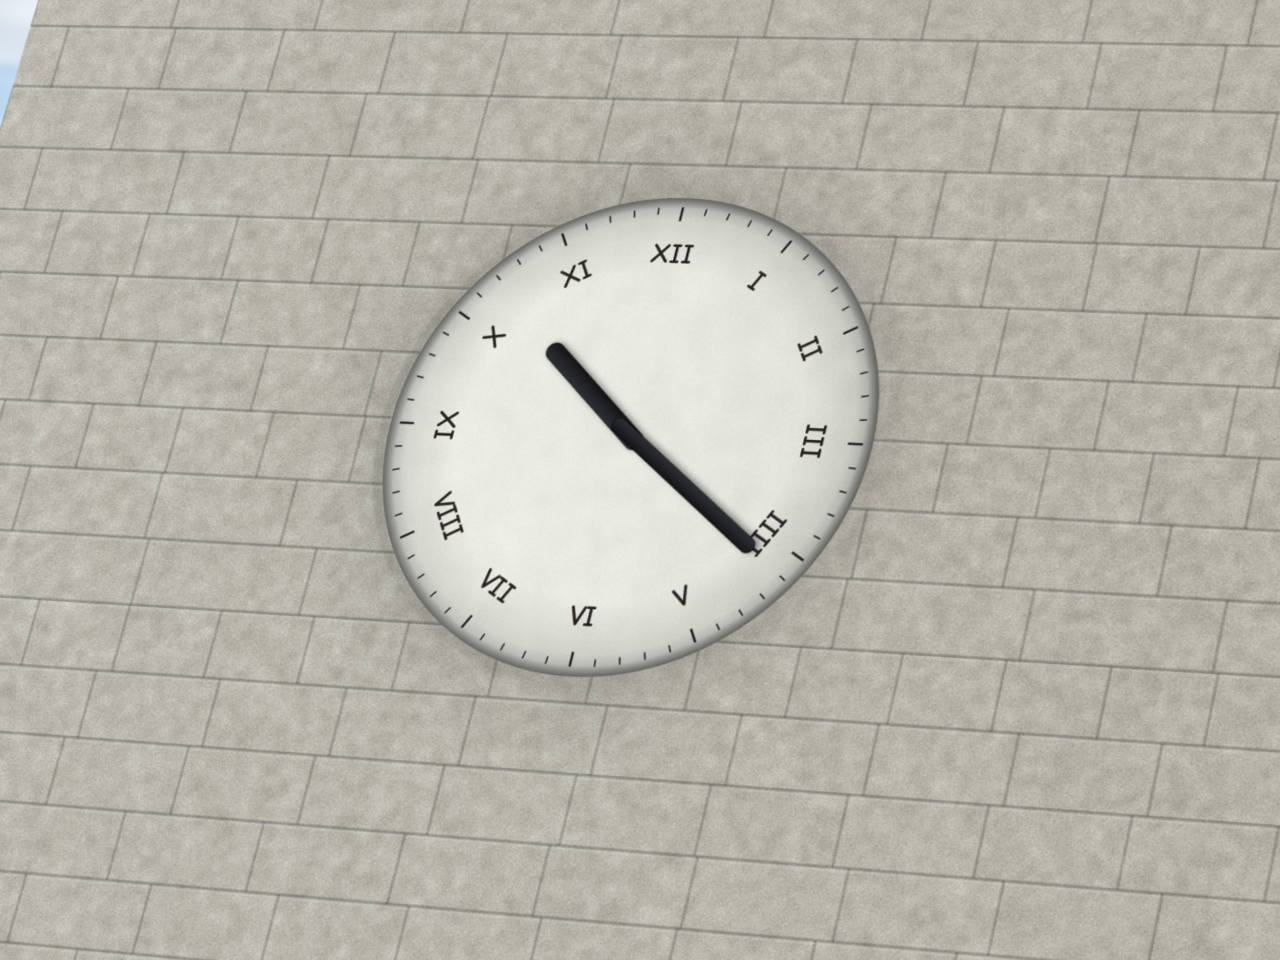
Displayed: 10 h 21 min
